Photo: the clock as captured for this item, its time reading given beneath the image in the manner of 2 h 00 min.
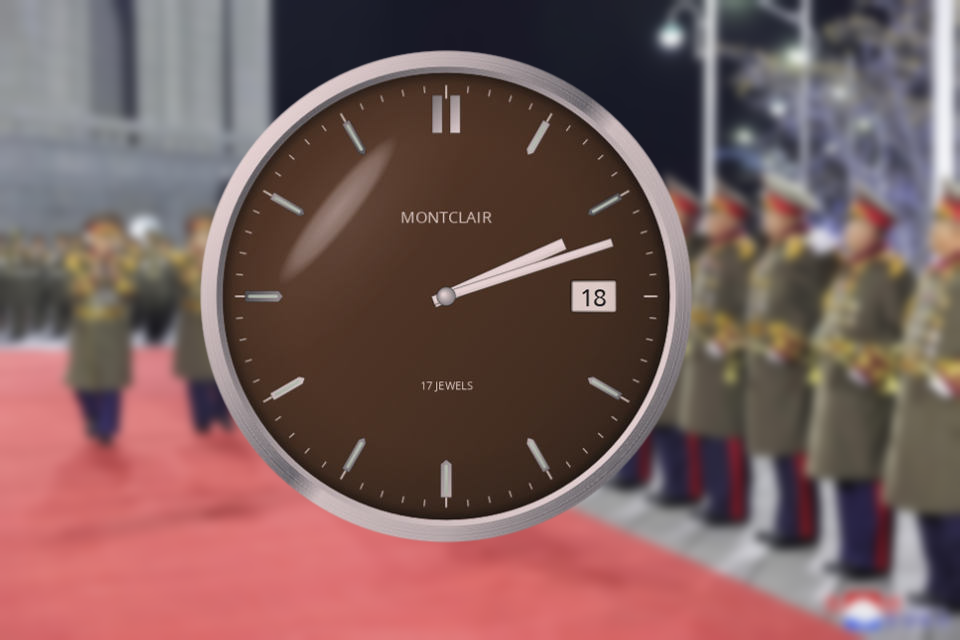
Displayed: 2 h 12 min
